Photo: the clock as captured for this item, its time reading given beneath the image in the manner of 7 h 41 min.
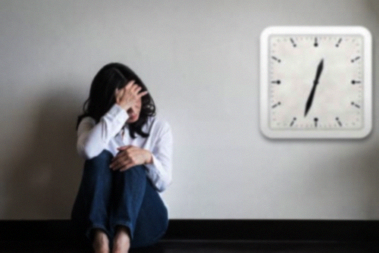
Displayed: 12 h 33 min
